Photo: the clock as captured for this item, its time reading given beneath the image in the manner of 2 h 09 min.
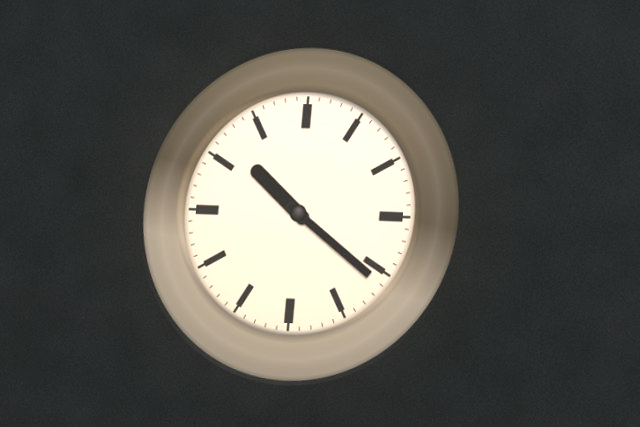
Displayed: 10 h 21 min
